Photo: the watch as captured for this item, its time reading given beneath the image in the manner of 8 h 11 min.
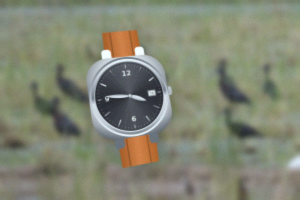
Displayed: 3 h 46 min
